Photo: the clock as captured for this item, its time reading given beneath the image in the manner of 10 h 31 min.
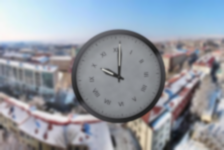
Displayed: 10 h 01 min
